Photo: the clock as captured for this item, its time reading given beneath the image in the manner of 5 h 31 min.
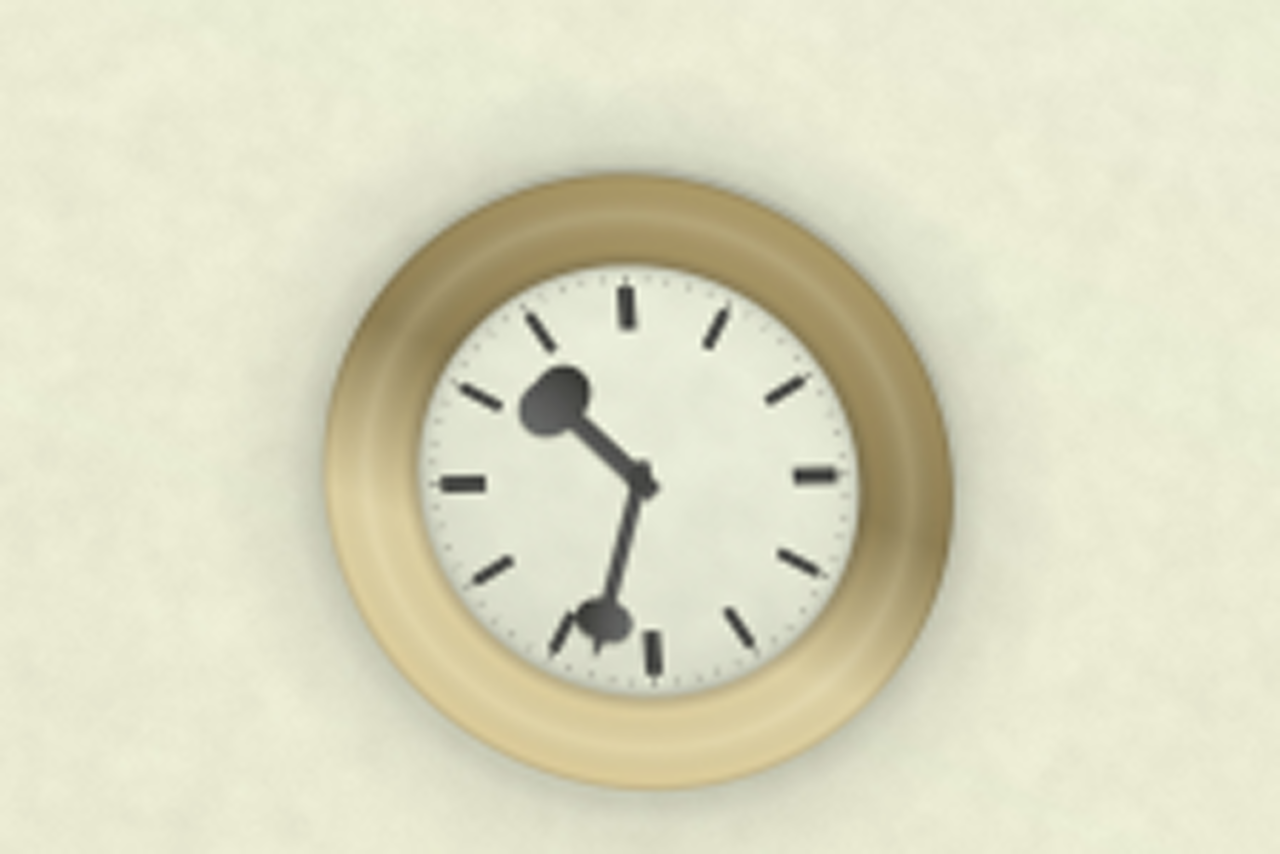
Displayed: 10 h 33 min
